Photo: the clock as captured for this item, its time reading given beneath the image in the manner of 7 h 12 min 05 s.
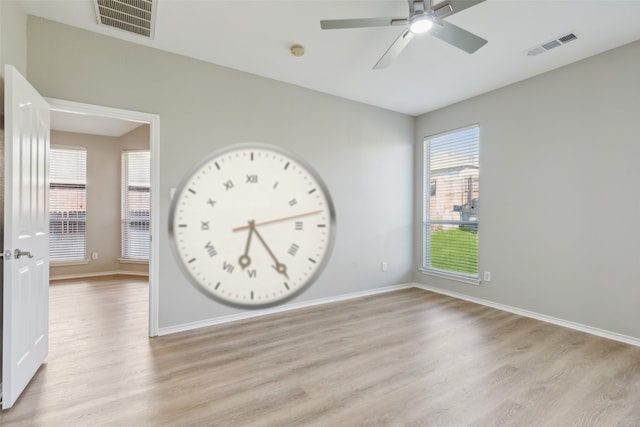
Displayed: 6 h 24 min 13 s
